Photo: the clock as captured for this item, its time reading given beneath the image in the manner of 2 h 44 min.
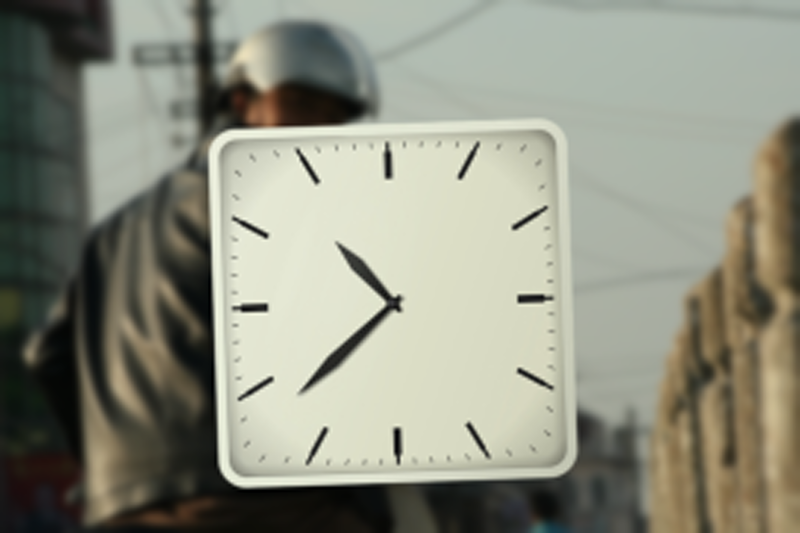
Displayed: 10 h 38 min
